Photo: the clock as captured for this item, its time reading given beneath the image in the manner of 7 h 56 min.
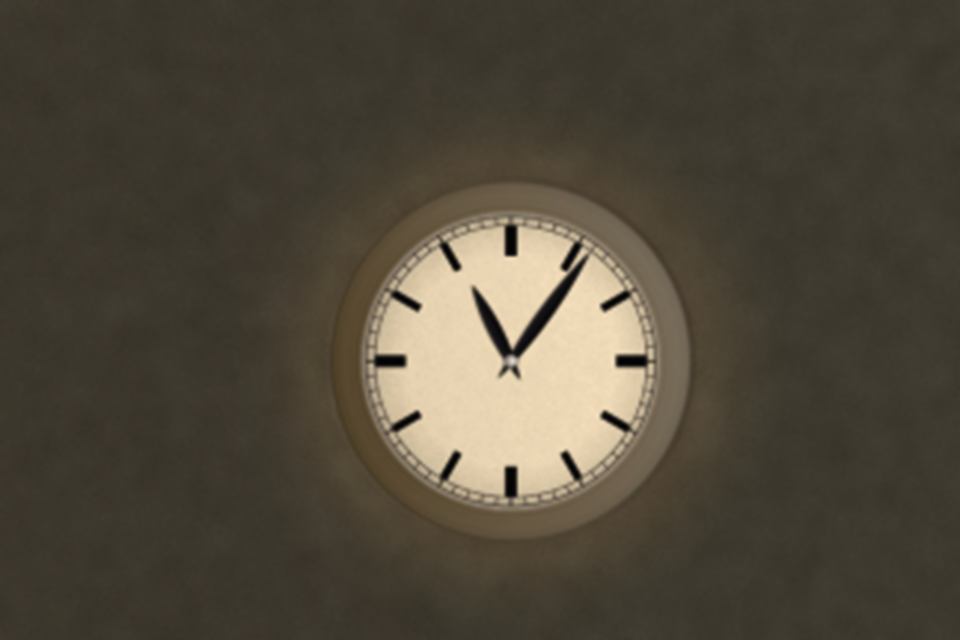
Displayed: 11 h 06 min
